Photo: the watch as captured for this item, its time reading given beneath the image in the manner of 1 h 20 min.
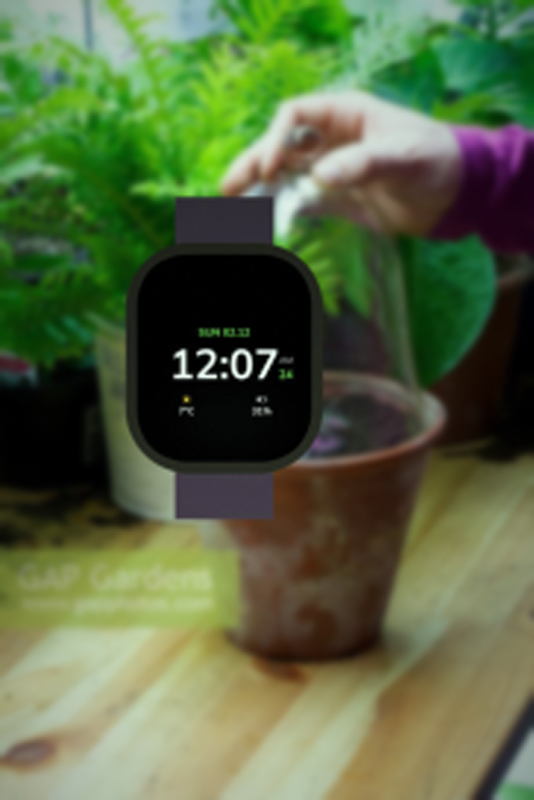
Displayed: 12 h 07 min
